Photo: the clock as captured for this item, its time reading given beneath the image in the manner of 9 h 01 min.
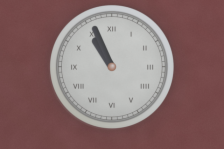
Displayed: 10 h 56 min
